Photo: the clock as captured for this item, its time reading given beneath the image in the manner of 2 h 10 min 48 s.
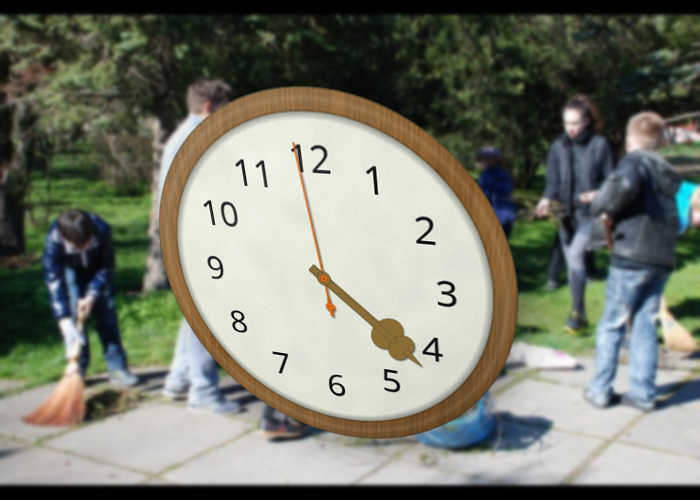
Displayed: 4 h 21 min 59 s
